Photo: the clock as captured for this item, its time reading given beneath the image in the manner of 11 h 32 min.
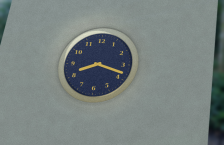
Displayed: 8 h 18 min
